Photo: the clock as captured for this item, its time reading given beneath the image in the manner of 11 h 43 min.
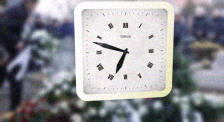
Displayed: 6 h 48 min
